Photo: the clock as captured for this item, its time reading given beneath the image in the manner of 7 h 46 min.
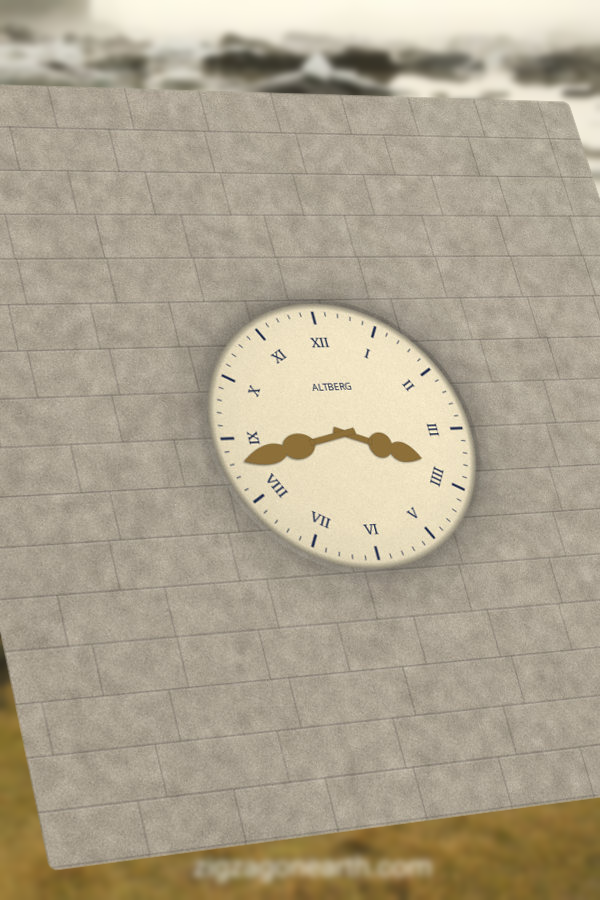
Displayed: 3 h 43 min
